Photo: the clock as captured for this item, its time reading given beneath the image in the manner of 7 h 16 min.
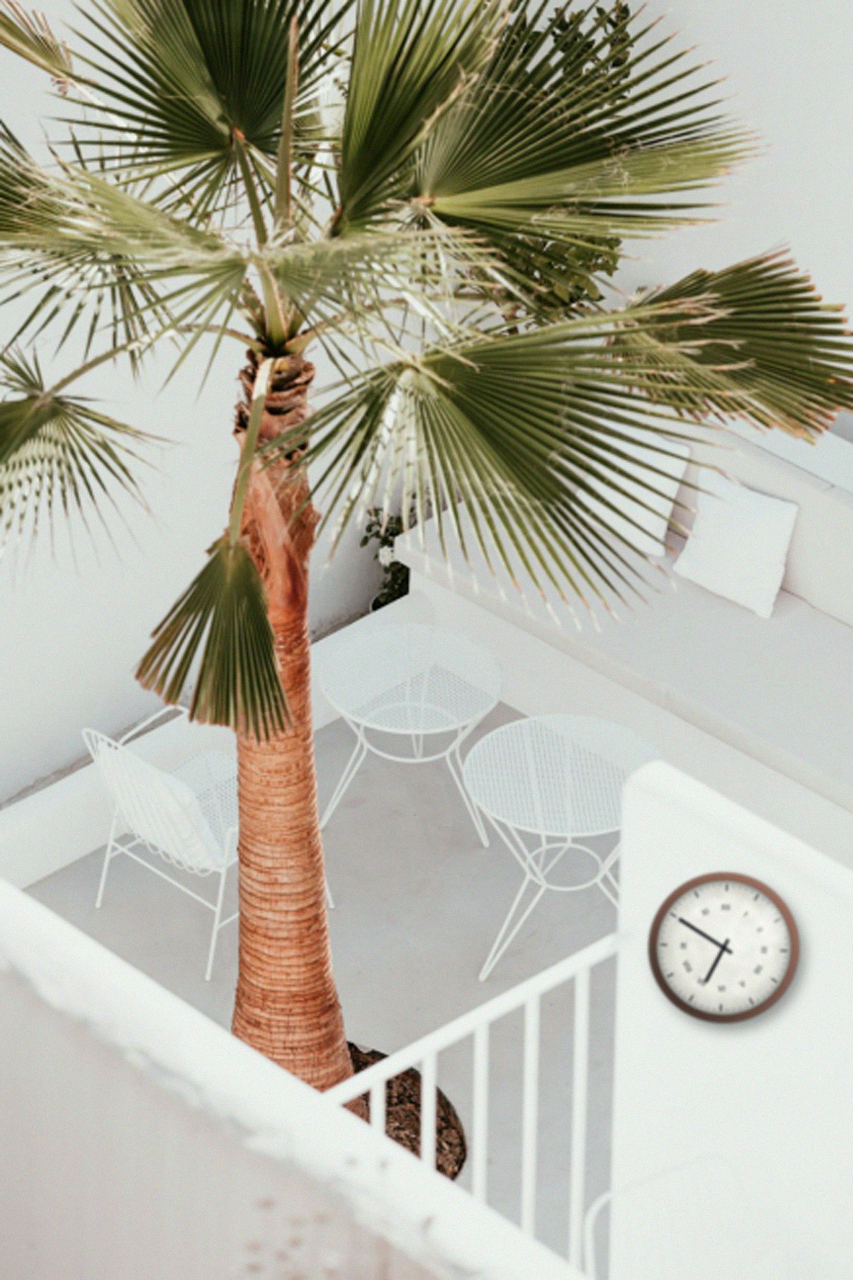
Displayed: 6 h 50 min
